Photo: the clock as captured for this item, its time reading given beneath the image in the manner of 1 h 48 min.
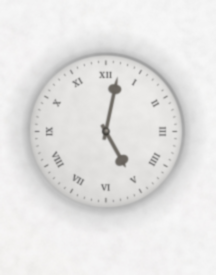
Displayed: 5 h 02 min
